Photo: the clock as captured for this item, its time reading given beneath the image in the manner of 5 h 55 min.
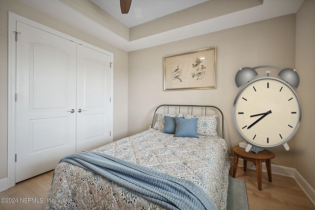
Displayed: 8 h 39 min
